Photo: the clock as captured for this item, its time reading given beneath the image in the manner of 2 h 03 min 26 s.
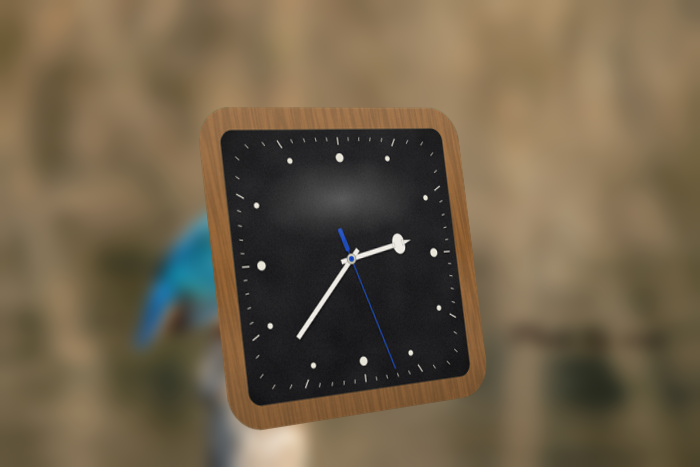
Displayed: 2 h 37 min 27 s
